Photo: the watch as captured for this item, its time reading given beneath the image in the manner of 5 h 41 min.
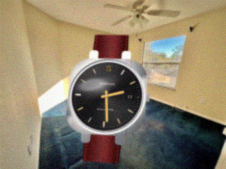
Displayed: 2 h 29 min
